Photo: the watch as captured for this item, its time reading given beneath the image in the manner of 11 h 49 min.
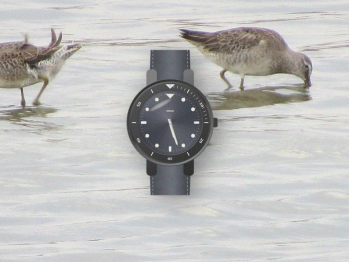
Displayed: 5 h 27 min
